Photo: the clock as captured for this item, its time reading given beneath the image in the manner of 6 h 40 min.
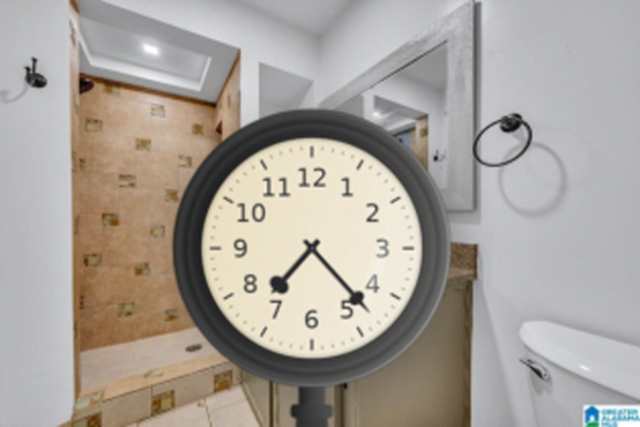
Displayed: 7 h 23 min
